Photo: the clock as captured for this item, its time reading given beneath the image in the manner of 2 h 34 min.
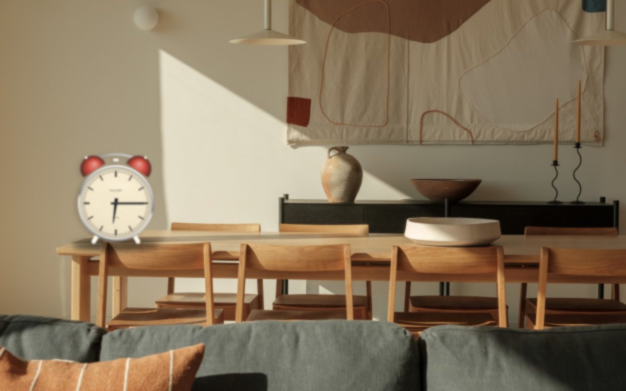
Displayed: 6 h 15 min
